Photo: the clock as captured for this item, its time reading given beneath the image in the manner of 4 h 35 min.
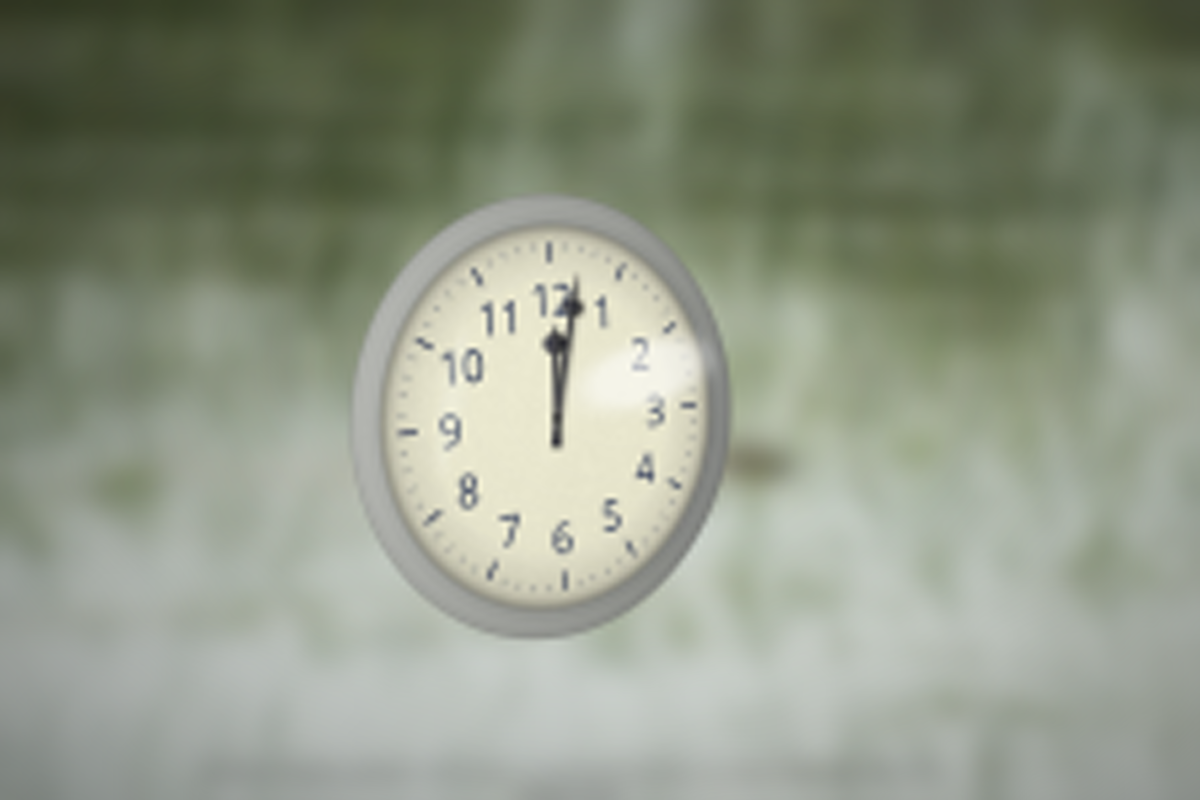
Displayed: 12 h 02 min
